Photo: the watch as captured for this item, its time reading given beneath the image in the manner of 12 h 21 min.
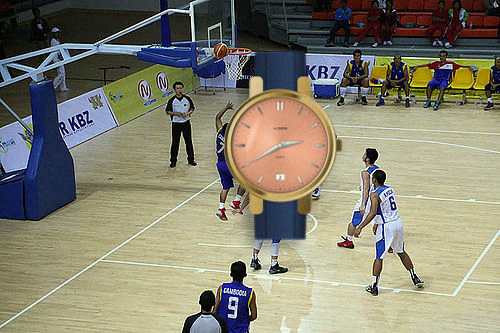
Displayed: 2 h 40 min
